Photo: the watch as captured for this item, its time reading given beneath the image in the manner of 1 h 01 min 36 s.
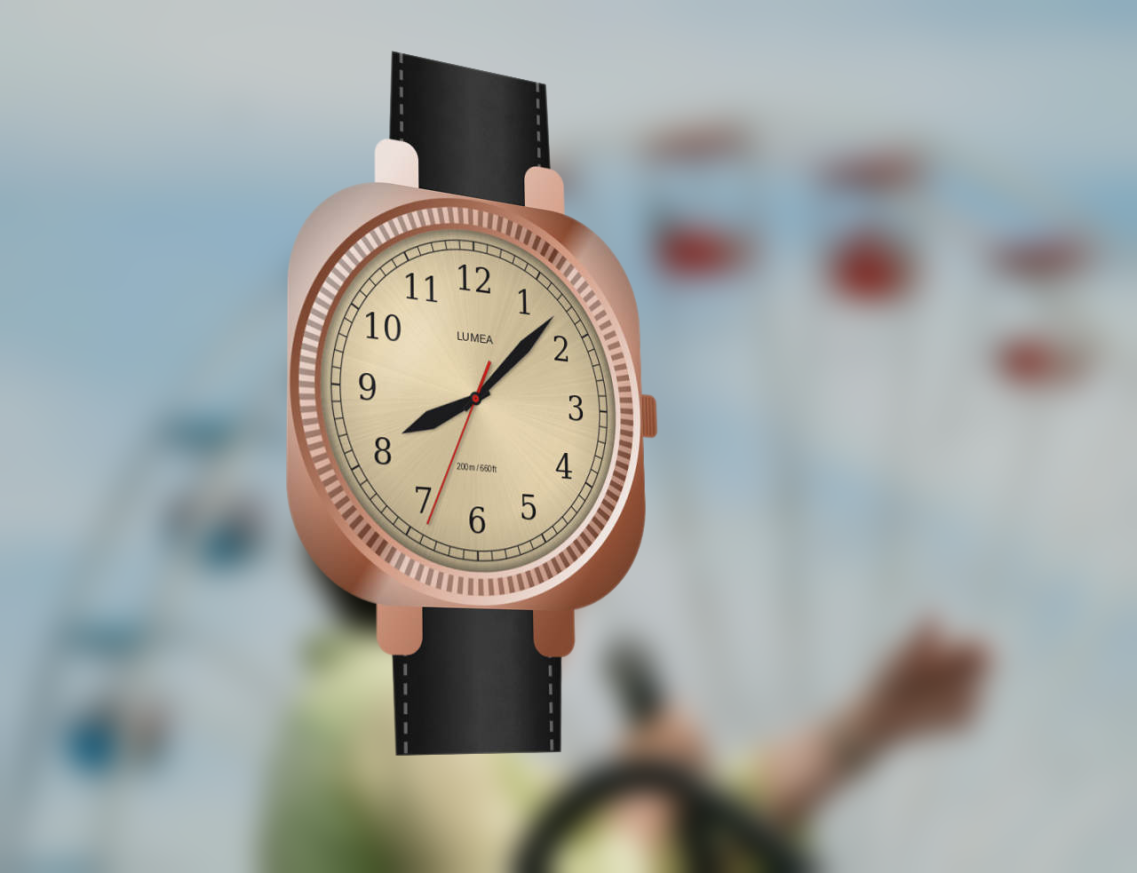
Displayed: 8 h 07 min 34 s
